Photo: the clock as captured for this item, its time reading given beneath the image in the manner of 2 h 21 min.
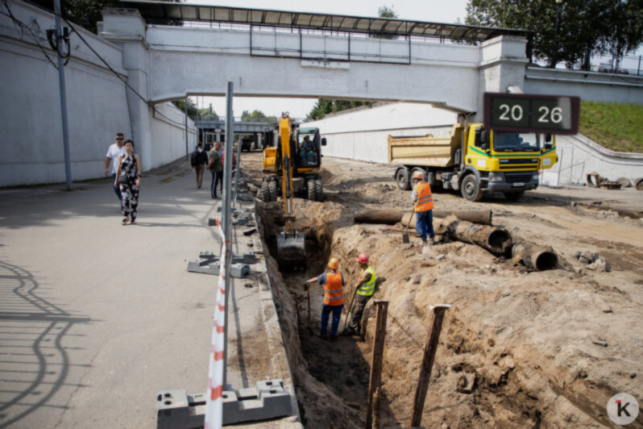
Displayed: 20 h 26 min
